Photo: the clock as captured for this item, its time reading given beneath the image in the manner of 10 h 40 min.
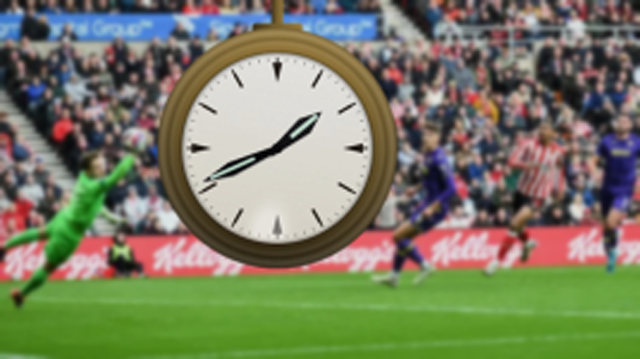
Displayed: 1 h 41 min
